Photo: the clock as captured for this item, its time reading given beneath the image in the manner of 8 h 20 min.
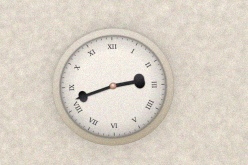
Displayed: 2 h 42 min
